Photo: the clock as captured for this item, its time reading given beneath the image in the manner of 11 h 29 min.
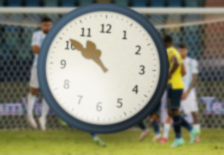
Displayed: 10 h 51 min
